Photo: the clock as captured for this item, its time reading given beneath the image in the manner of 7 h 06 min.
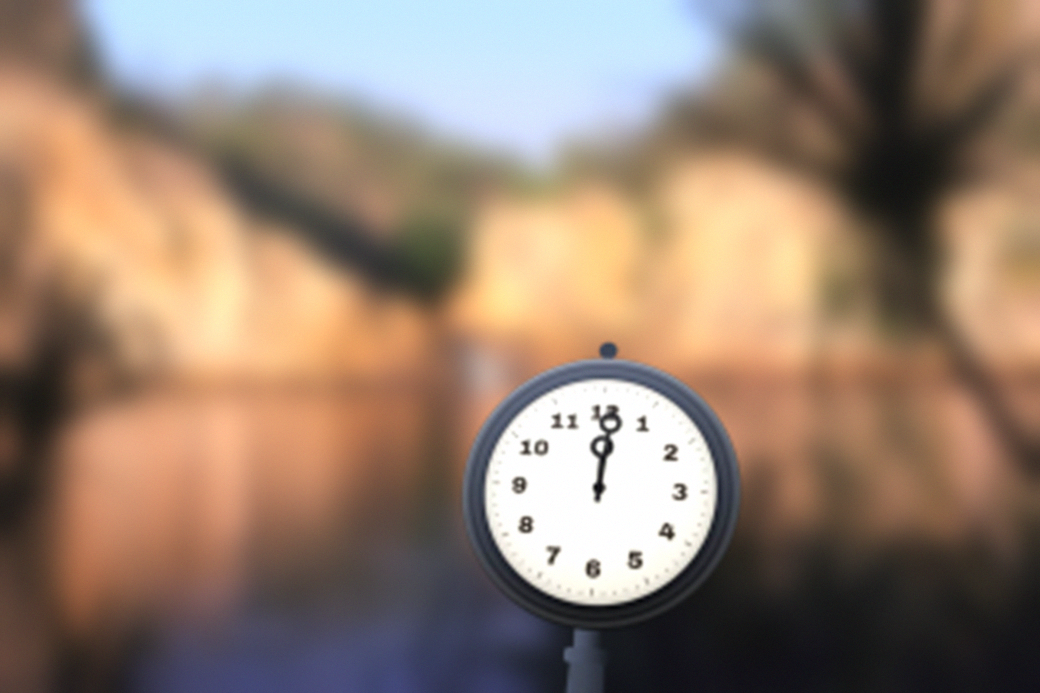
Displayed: 12 h 01 min
